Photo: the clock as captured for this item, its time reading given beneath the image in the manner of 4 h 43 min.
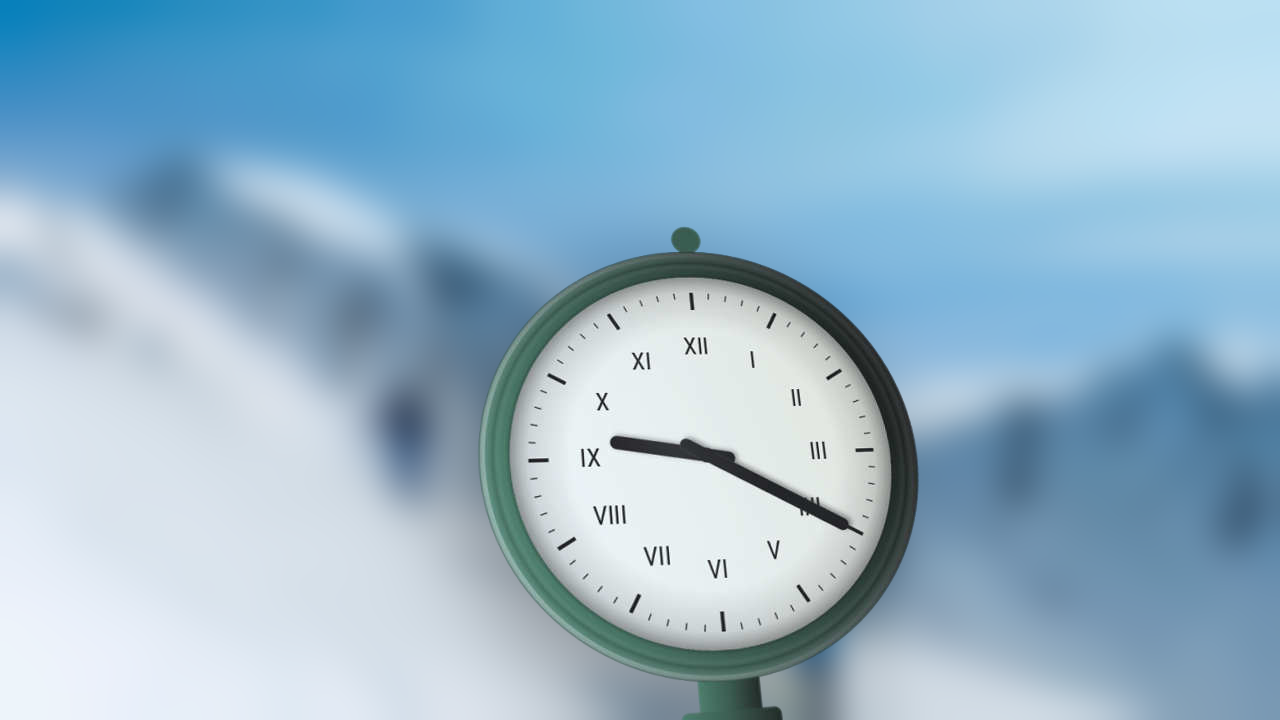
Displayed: 9 h 20 min
